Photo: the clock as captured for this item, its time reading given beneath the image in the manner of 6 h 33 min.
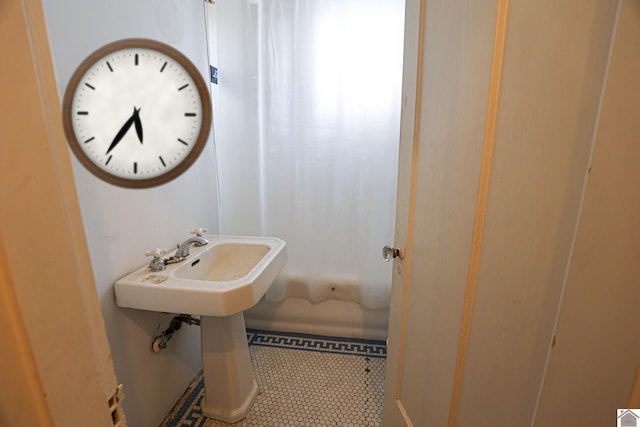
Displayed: 5 h 36 min
